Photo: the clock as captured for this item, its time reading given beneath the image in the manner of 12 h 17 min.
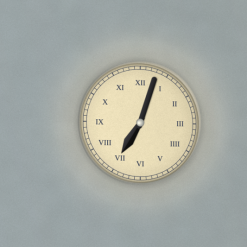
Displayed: 7 h 03 min
